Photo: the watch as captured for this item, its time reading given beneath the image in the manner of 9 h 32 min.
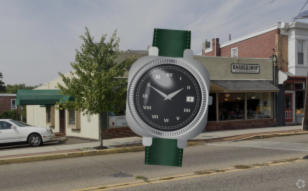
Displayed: 1 h 50 min
